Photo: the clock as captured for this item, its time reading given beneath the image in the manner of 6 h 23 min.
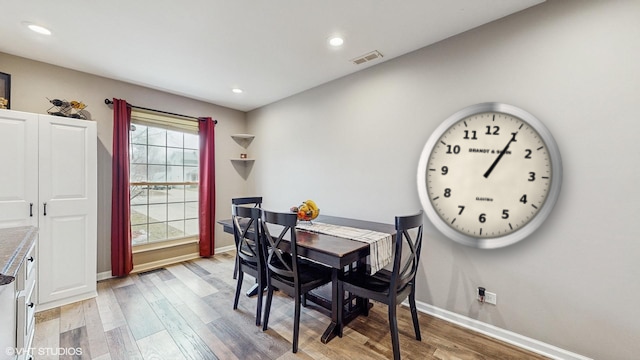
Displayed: 1 h 05 min
